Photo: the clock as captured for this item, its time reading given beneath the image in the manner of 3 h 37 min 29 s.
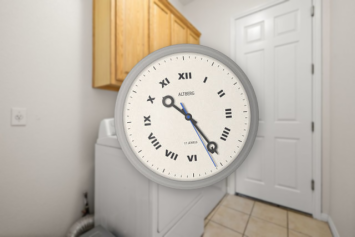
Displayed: 10 h 24 min 26 s
